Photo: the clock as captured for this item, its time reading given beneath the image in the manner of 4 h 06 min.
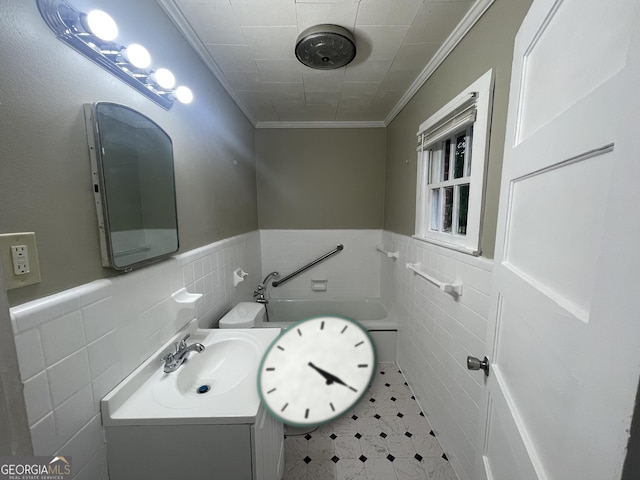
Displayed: 4 h 20 min
